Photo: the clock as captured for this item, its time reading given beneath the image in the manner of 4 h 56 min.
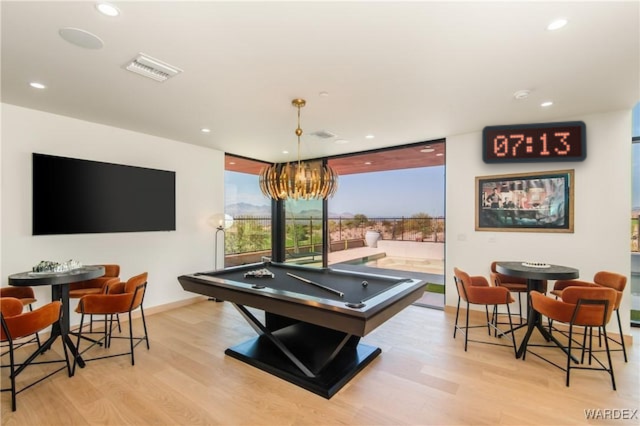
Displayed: 7 h 13 min
